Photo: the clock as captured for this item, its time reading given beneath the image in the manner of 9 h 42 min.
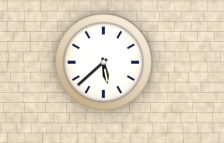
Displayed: 5 h 38 min
